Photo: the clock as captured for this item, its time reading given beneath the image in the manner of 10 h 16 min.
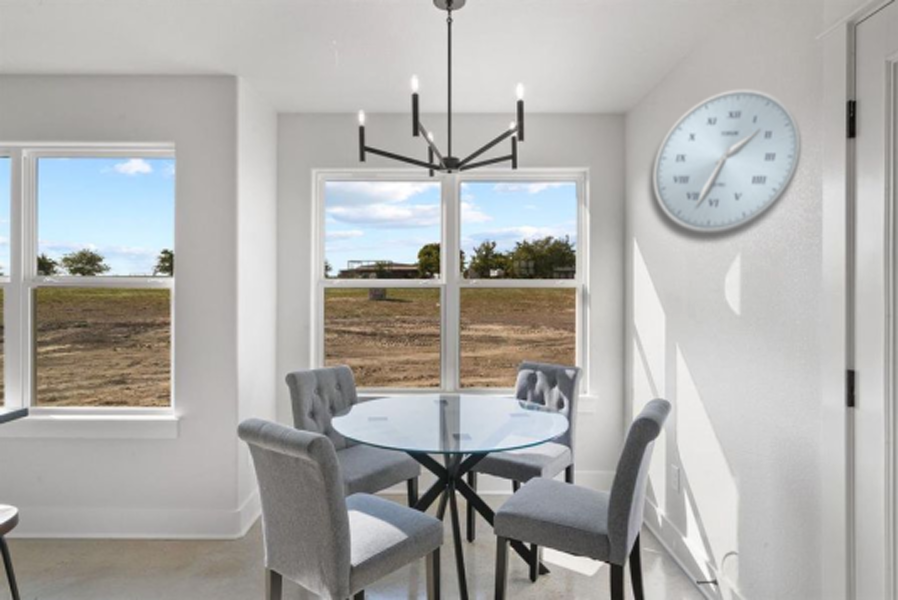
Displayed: 1 h 33 min
